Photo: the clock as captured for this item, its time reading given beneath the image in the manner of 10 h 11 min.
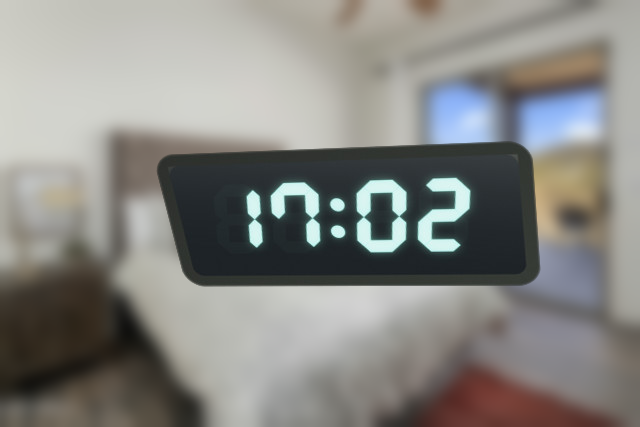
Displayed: 17 h 02 min
